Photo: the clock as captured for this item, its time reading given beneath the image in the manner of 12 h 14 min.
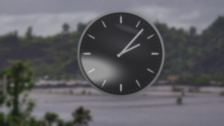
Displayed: 2 h 07 min
